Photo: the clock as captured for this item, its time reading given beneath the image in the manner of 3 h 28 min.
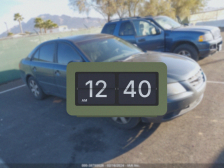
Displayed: 12 h 40 min
